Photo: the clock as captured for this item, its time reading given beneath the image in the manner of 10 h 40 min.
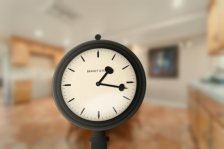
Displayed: 1 h 17 min
